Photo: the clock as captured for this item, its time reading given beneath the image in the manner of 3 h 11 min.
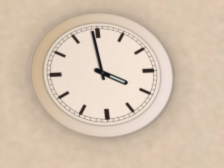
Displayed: 3 h 59 min
